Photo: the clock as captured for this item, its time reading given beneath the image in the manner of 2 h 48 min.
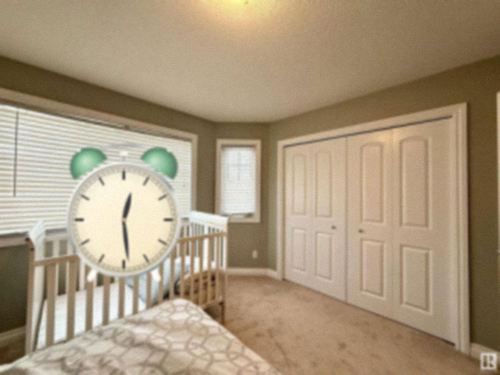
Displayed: 12 h 29 min
